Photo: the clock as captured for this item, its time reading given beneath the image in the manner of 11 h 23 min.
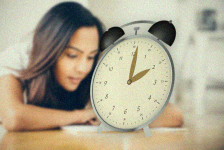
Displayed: 2 h 01 min
